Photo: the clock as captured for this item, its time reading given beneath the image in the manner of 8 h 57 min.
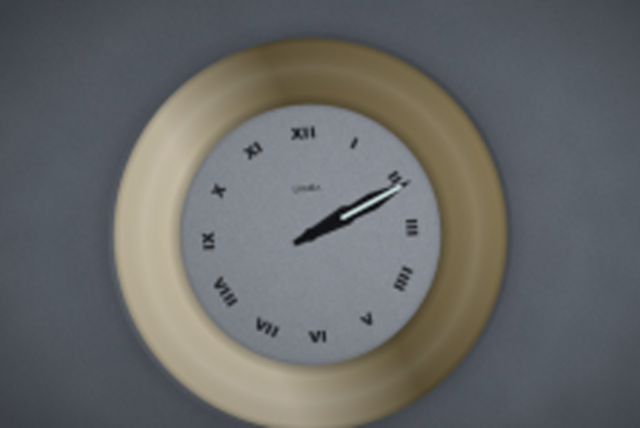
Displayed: 2 h 11 min
